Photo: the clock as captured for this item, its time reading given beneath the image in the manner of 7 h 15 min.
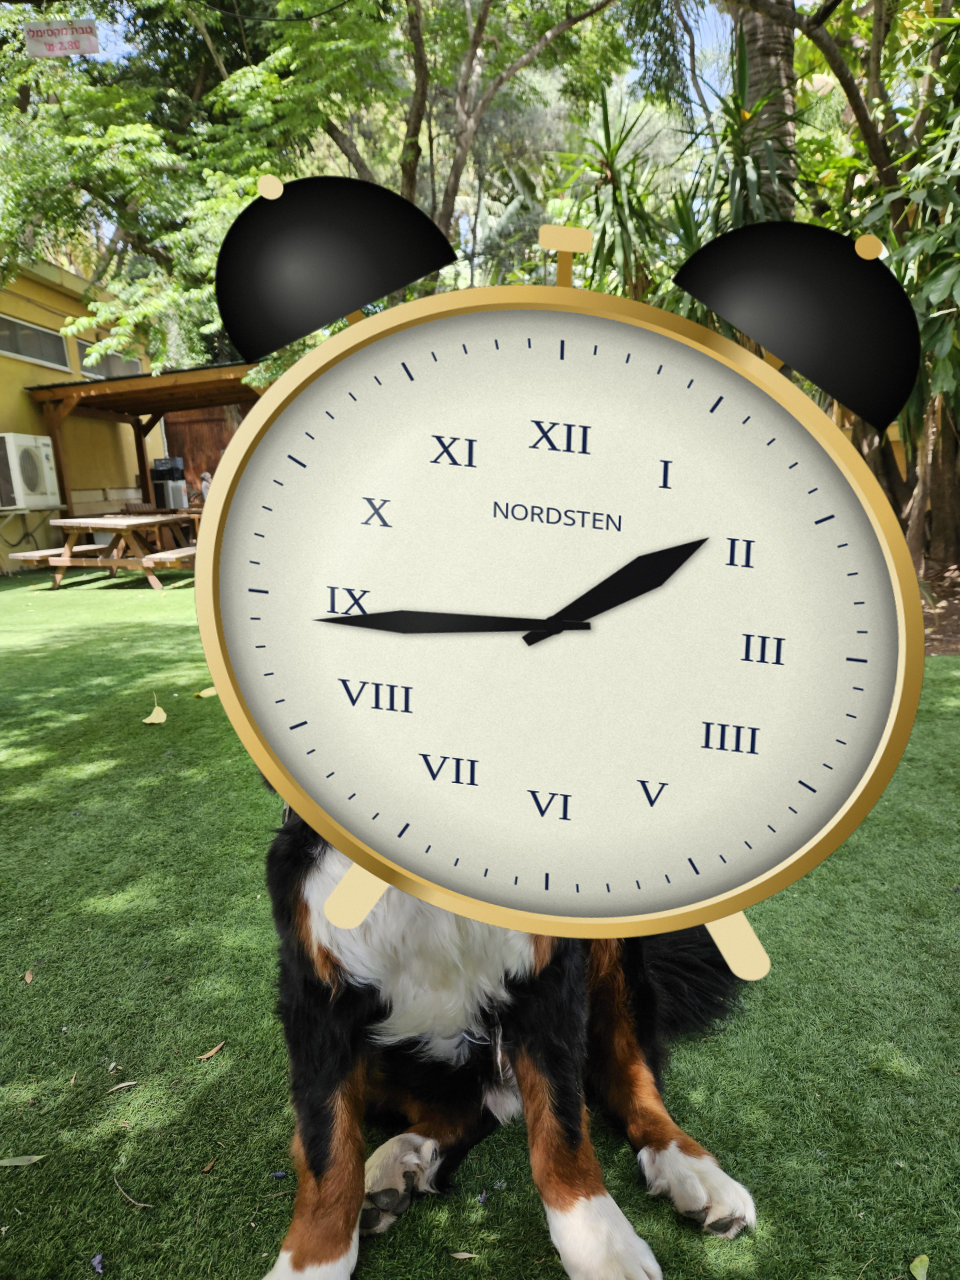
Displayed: 1 h 44 min
